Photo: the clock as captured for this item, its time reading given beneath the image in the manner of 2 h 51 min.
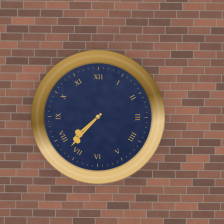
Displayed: 7 h 37 min
